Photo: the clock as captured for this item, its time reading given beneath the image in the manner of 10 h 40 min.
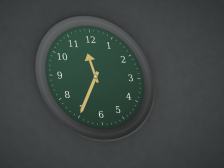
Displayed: 11 h 35 min
